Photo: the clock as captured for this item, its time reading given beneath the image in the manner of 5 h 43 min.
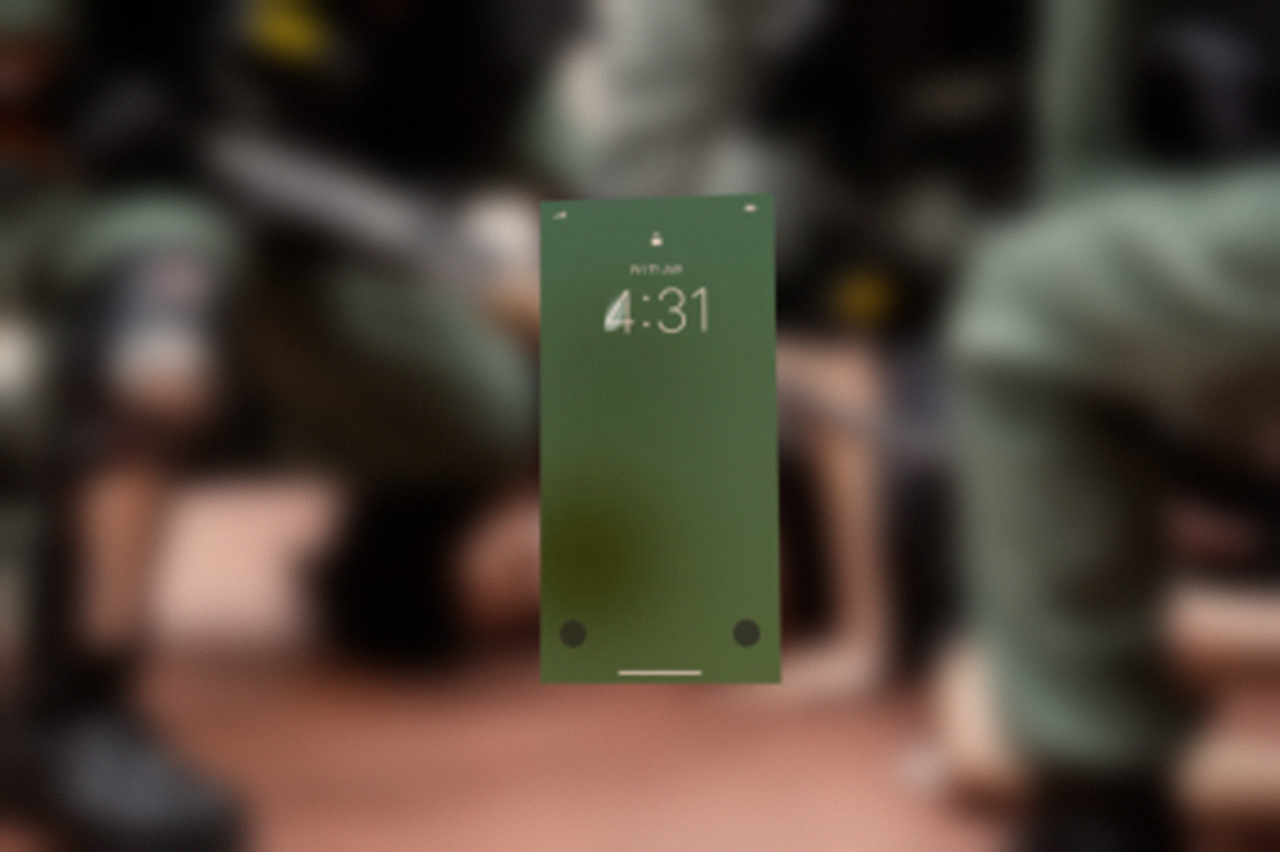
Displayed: 4 h 31 min
